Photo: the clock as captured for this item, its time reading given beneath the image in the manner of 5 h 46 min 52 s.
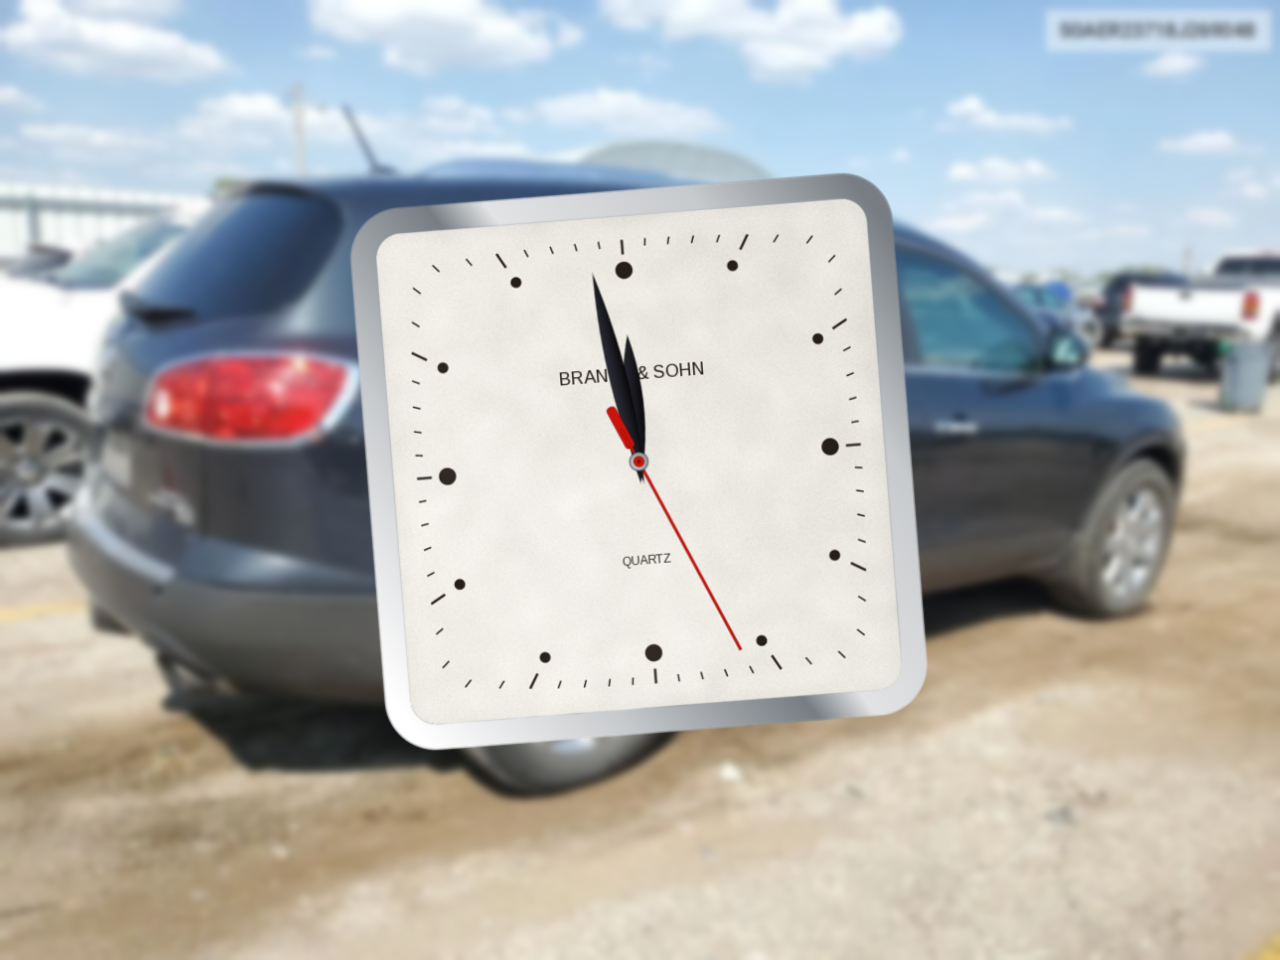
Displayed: 11 h 58 min 26 s
